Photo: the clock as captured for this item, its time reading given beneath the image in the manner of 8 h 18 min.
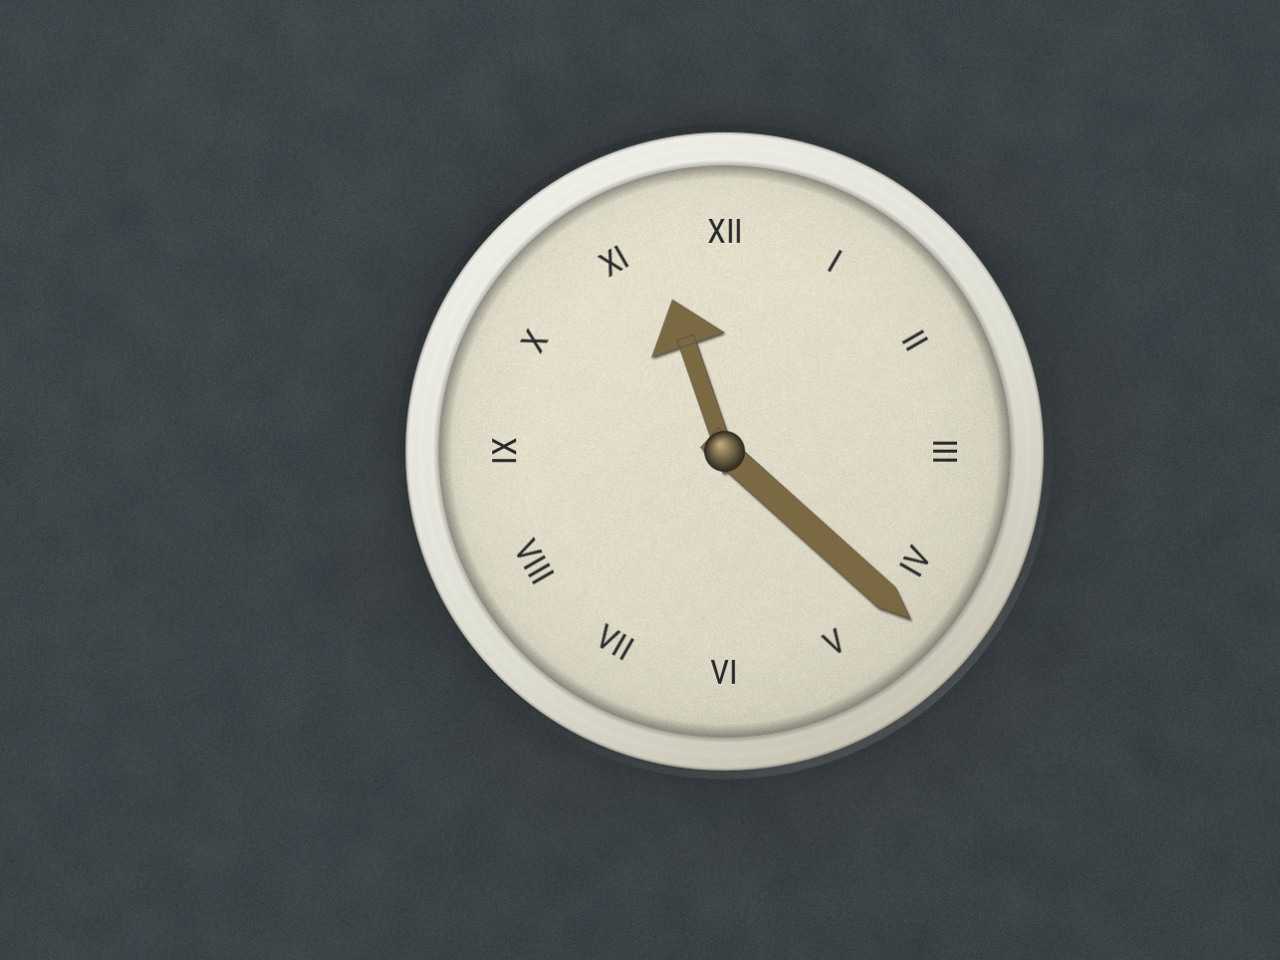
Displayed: 11 h 22 min
